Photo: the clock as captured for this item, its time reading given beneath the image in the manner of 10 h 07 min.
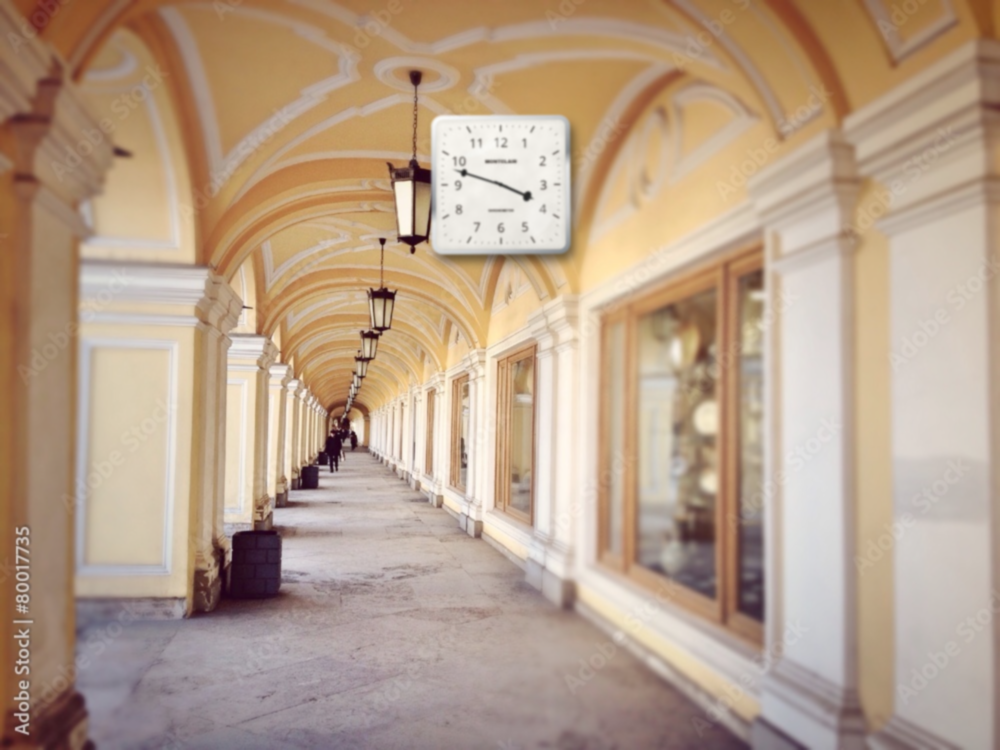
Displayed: 3 h 48 min
